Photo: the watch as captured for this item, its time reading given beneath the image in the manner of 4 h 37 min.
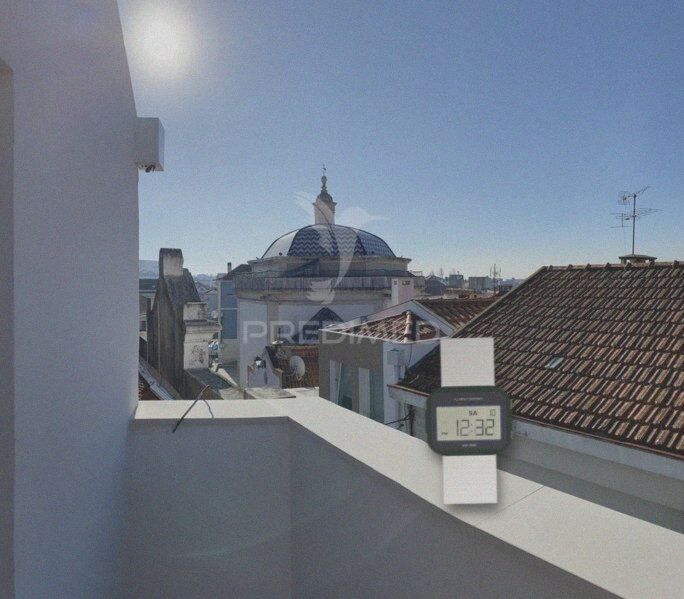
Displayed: 12 h 32 min
